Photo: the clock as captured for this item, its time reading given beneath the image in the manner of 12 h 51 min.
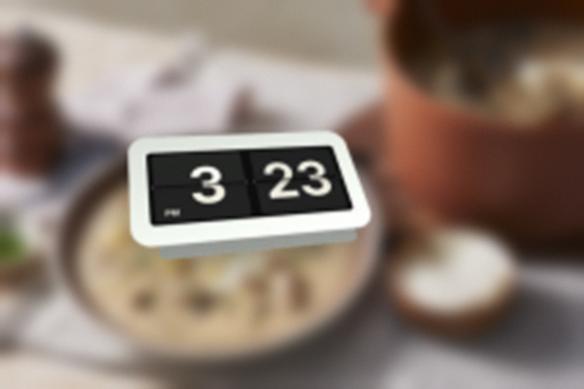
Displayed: 3 h 23 min
